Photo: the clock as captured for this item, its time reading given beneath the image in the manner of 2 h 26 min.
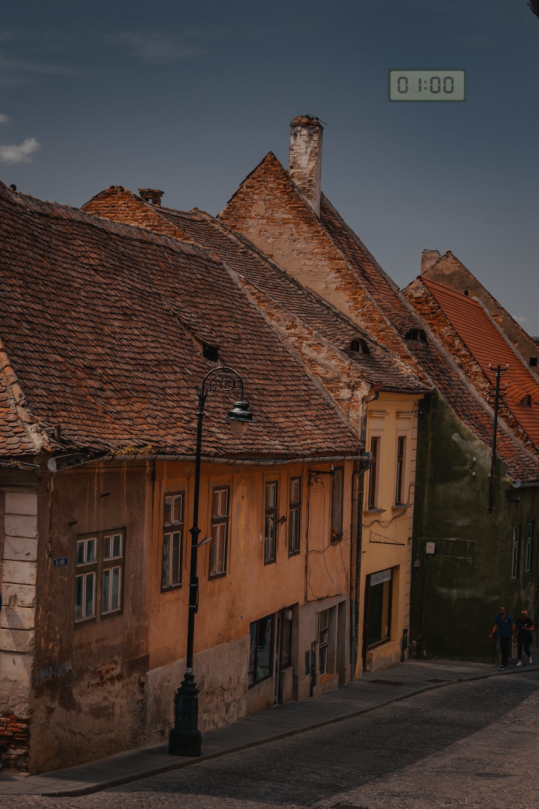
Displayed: 1 h 00 min
